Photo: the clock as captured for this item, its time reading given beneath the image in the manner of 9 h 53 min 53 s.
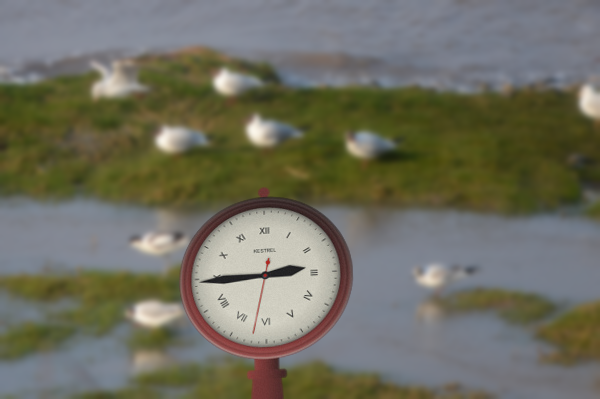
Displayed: 2 h 44 min 32 s
